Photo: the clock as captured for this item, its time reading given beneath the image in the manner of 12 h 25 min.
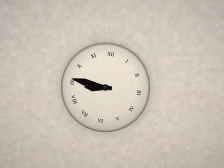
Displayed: 8 h 46 min
